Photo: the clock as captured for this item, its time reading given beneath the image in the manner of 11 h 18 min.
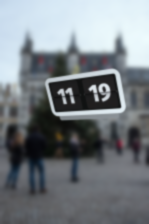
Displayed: 11 h 19 min
